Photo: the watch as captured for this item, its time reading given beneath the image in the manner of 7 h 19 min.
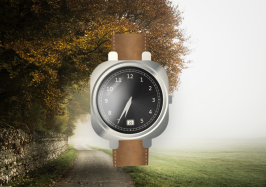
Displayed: 6 h 35 min
